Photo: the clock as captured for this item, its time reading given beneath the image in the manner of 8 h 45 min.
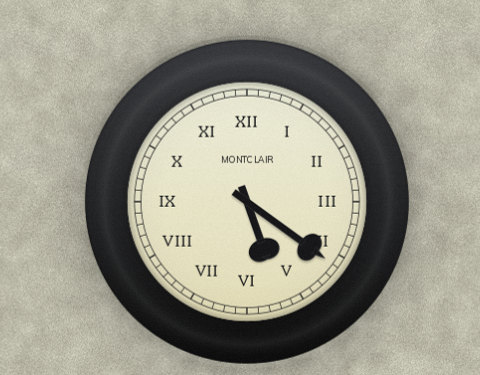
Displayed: 5 h 21 min
